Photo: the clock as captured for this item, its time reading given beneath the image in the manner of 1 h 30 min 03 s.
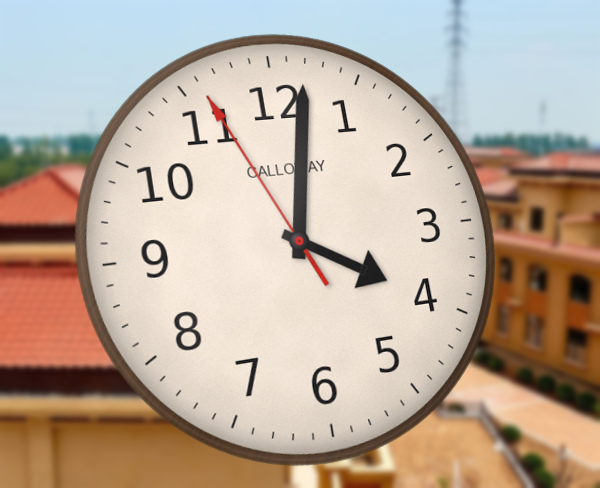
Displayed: 4 h 01 min 56 s
